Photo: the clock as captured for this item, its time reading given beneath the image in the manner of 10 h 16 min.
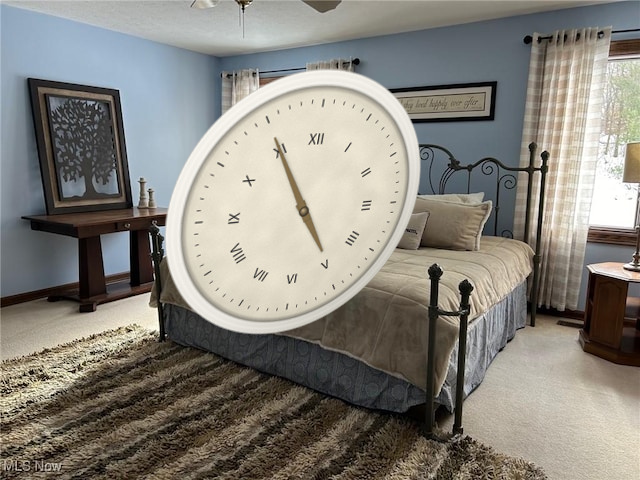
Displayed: 4 h 55 min
